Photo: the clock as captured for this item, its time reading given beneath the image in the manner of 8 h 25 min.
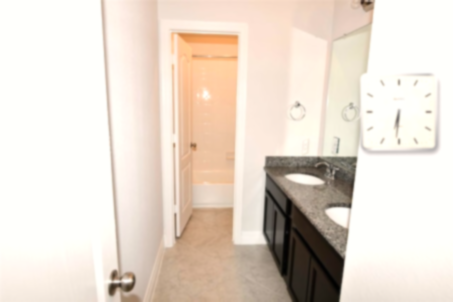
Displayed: 6 h 31 min
